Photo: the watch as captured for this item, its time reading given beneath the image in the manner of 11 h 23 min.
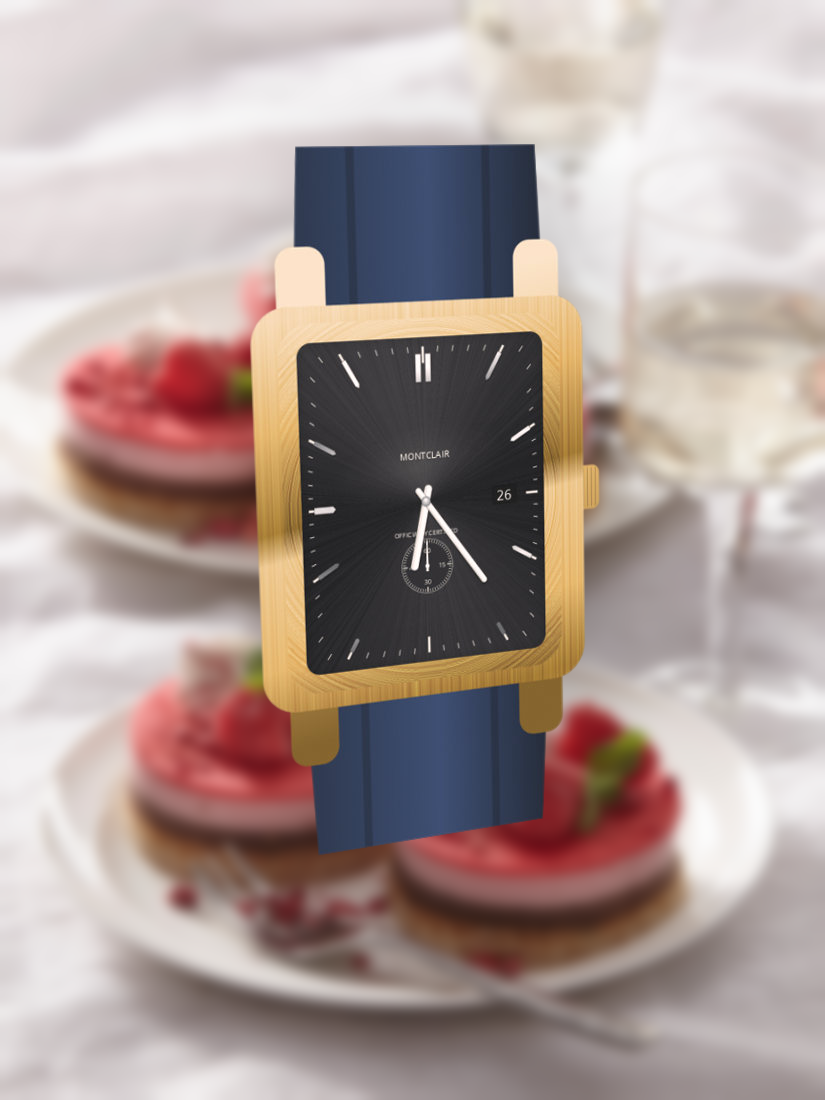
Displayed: 6 h 24 min
